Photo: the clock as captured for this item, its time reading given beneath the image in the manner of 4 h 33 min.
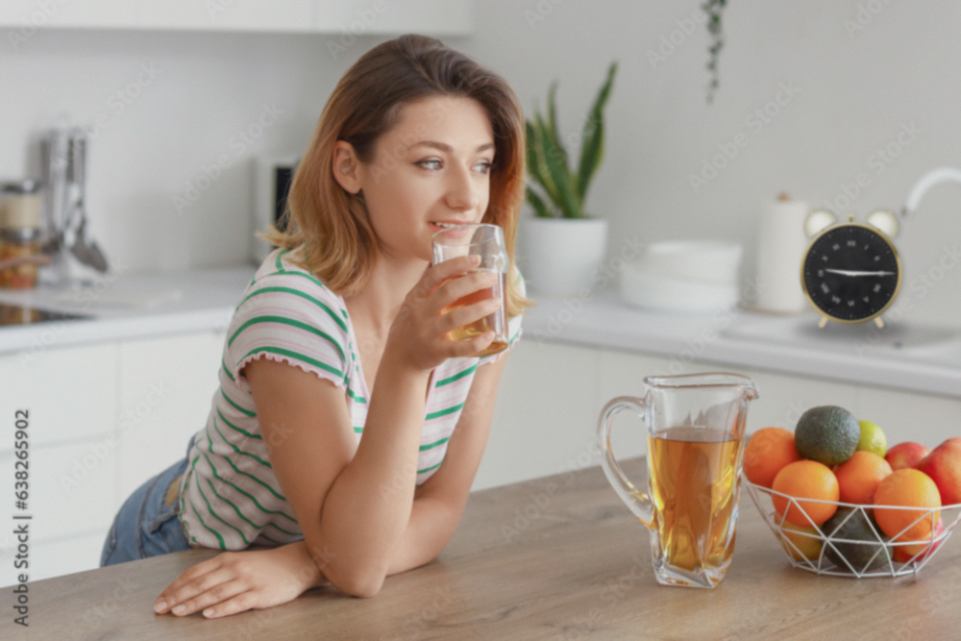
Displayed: 9 h 15 min
